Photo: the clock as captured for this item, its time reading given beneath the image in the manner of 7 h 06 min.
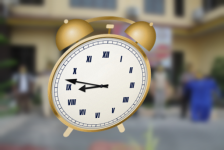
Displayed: 8 h 47 min
